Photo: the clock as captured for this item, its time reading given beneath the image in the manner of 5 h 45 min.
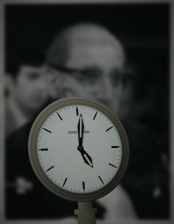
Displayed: 5 h 01 min
